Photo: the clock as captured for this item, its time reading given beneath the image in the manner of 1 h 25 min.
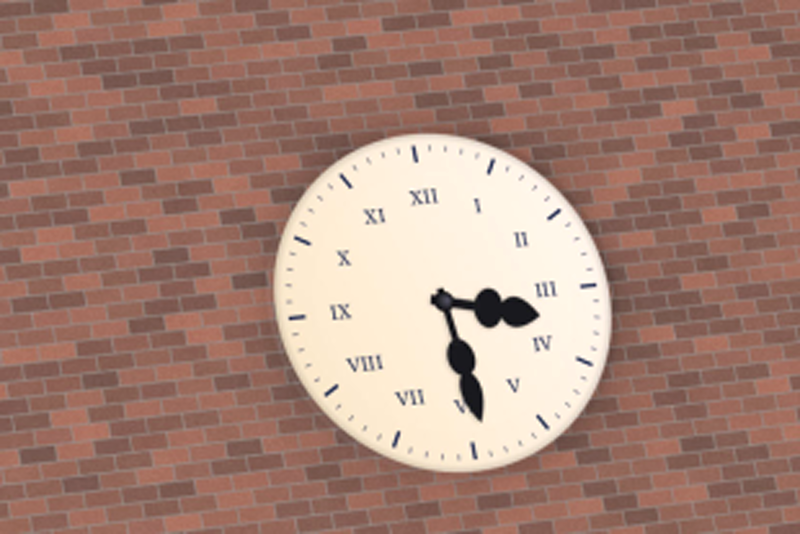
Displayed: 3 h 29 min
